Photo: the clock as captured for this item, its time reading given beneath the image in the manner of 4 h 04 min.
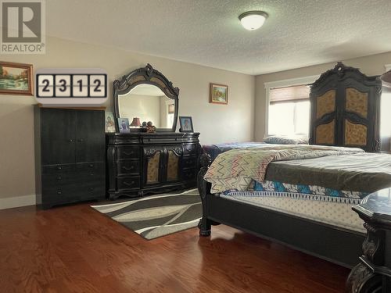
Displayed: 23 h 12 min
